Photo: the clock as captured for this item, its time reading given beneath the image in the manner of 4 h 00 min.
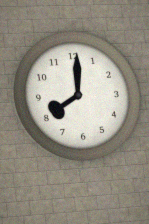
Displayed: 8 h 01 min
